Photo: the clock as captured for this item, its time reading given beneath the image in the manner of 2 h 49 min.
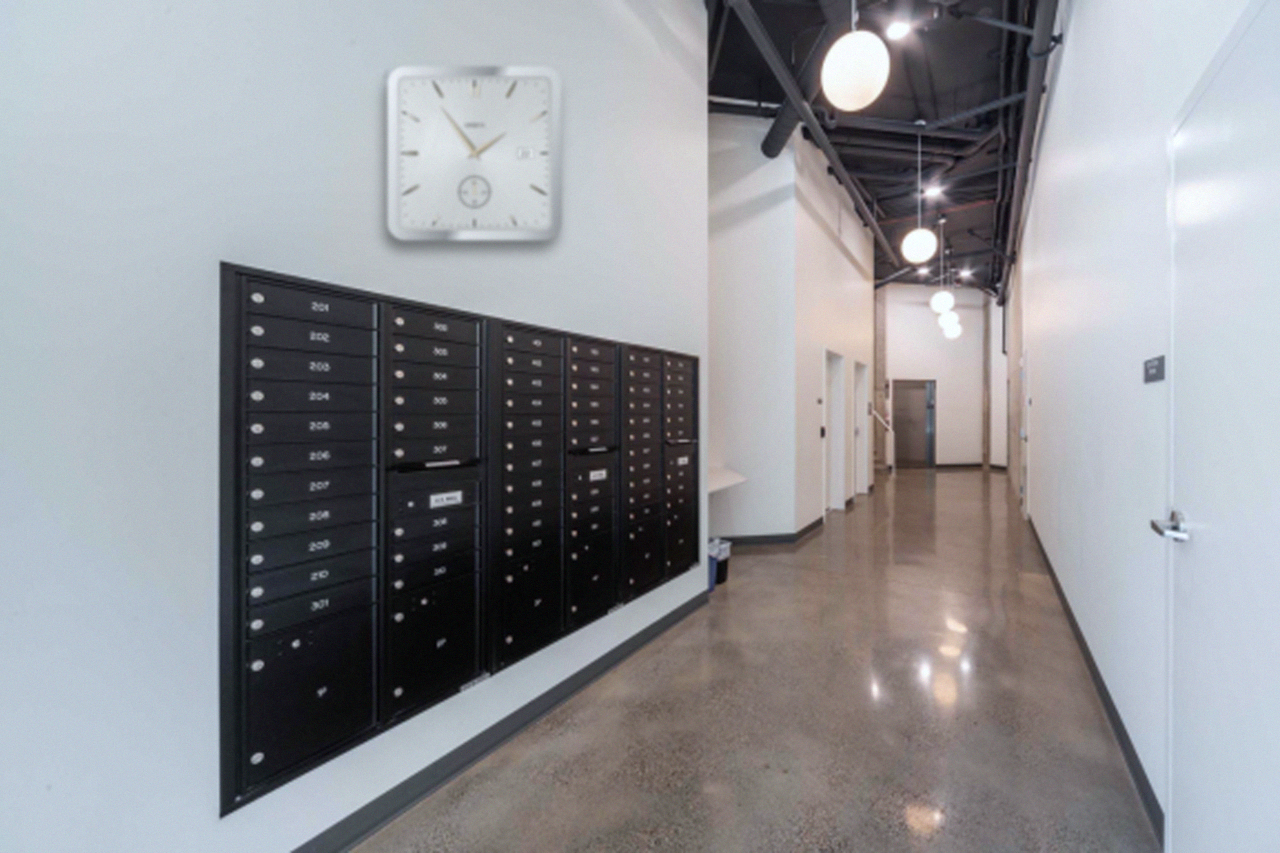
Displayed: 1 h 54 min
